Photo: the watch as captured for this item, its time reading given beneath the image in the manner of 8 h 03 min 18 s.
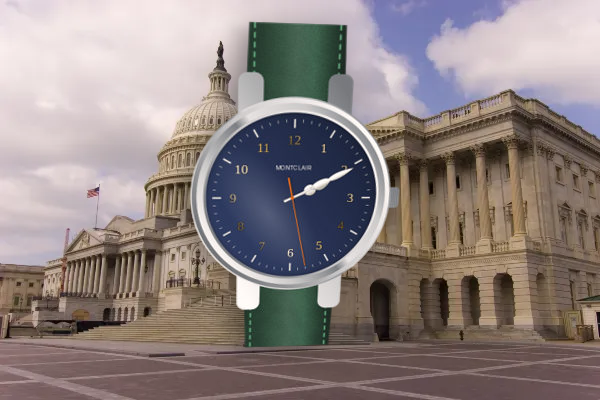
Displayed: 2 h 10 min 28 s
